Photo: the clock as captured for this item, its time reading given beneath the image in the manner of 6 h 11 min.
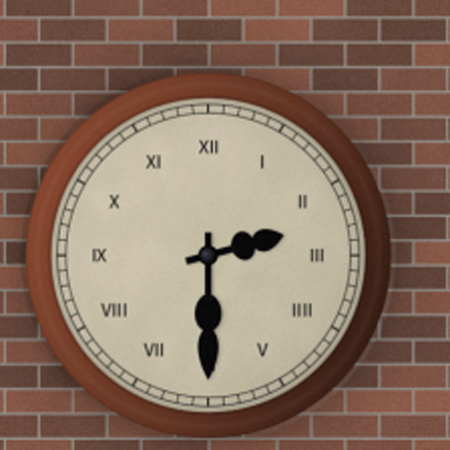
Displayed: 2 h 30 min
